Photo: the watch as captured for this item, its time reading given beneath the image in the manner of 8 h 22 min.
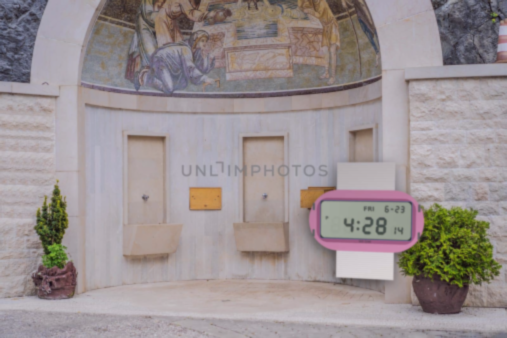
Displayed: 4 h 28 min
